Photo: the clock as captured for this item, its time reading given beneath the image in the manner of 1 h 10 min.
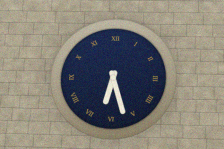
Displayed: 6 h 27 min
